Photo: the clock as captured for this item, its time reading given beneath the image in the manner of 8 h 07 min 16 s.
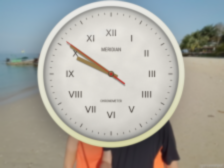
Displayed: 9 h 50 min 51 s
